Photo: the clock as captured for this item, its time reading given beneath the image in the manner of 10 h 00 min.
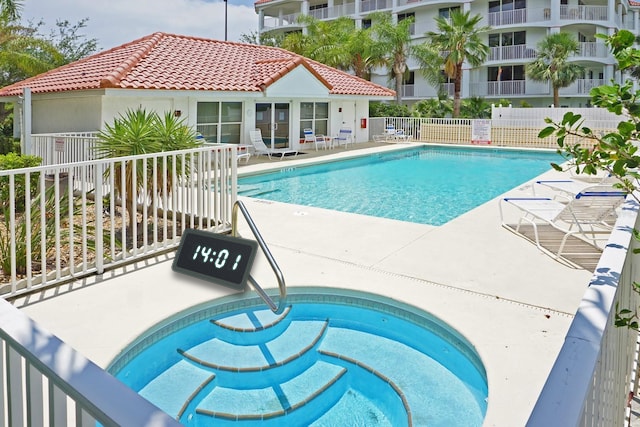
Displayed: 14 h 01 min
